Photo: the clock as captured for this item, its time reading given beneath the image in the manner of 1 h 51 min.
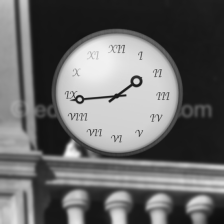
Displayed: 1 h 44 min
